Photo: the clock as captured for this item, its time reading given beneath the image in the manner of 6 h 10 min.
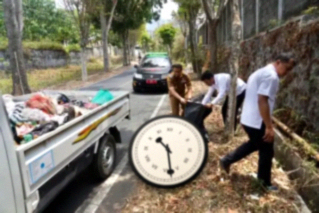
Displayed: 10 h 28 min
